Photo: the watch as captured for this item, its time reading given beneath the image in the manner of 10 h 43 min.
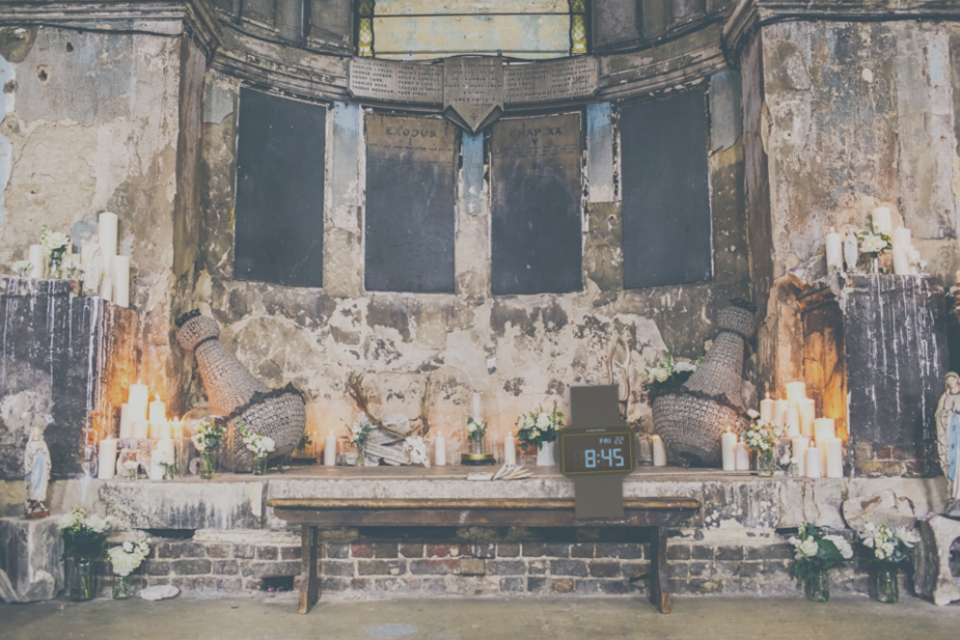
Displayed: 8 h 45 min
